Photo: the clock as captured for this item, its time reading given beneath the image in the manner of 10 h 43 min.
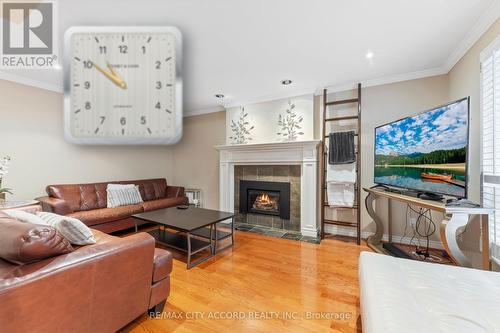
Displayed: 10 h 51 min
